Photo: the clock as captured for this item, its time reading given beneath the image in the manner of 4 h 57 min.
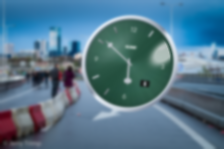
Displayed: 5 h 51 min
